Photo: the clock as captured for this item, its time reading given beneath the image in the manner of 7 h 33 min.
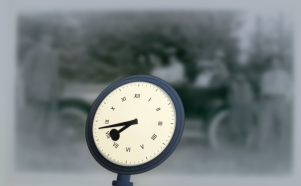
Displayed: 7 h 43 min
